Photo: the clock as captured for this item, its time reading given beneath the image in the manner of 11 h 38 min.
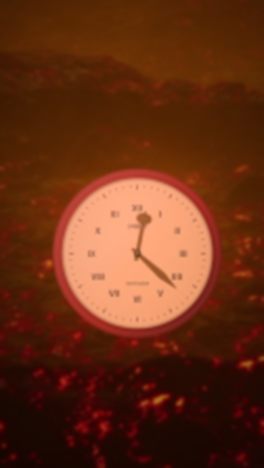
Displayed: 12 h 22 min
